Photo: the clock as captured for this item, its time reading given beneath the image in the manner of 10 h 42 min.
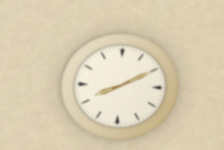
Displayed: 8 h 10 min
